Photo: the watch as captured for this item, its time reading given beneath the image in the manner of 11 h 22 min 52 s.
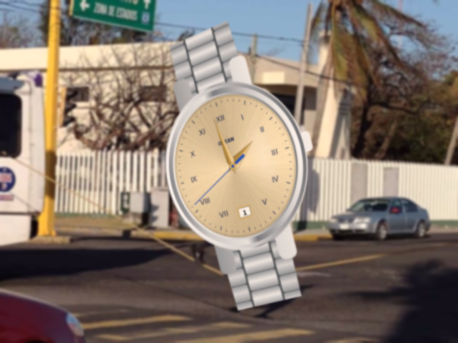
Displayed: 1 h 58 min 41 s
